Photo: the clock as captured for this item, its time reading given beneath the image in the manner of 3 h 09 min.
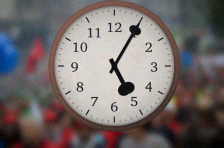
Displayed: 5 h 05 min
